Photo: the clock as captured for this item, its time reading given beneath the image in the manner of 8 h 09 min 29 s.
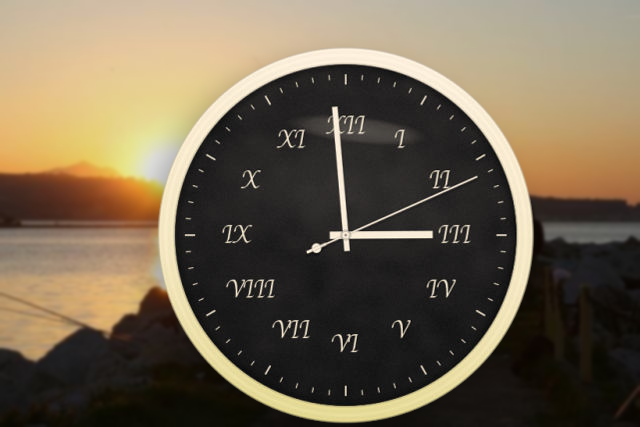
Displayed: 2 h 59 min 11 s
